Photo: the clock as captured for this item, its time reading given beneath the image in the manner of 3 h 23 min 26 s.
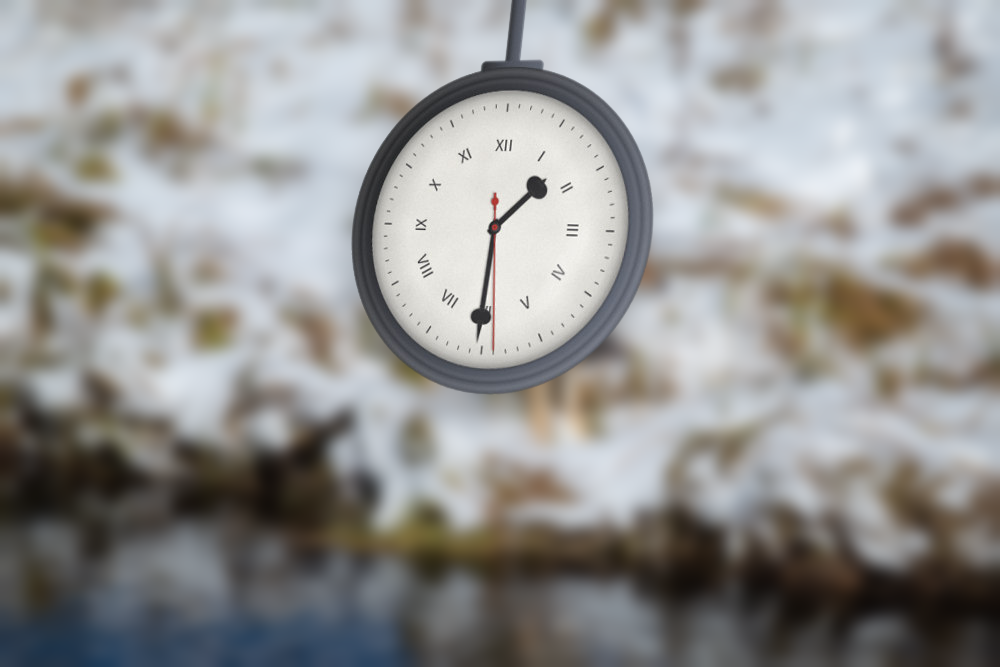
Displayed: 1 h 30 min 29 s
